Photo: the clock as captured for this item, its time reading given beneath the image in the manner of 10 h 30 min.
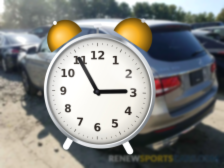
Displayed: 2 h 55 min
